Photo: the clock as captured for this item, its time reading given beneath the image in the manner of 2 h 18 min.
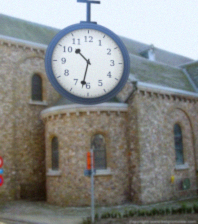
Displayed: 10 h 32 min
